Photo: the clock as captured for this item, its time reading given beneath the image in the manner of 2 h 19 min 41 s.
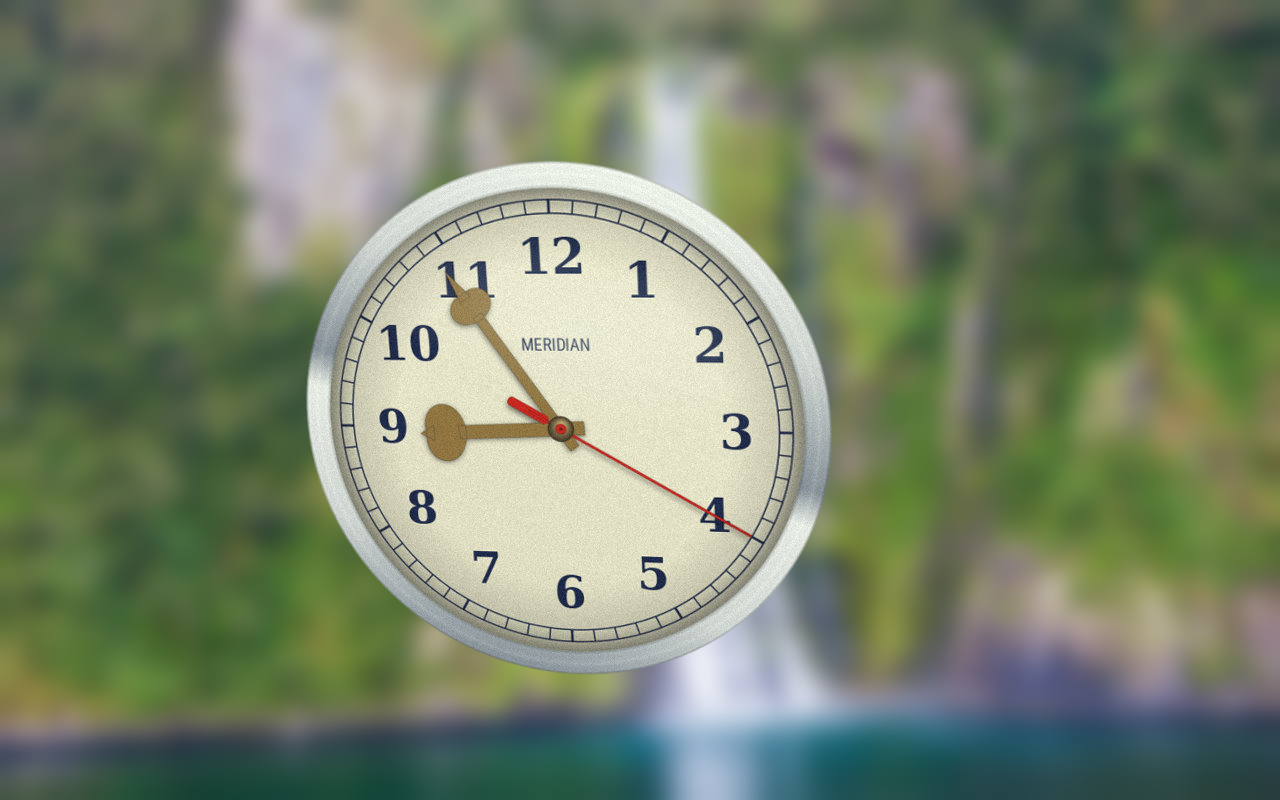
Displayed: 8 h 54 min 20 s
